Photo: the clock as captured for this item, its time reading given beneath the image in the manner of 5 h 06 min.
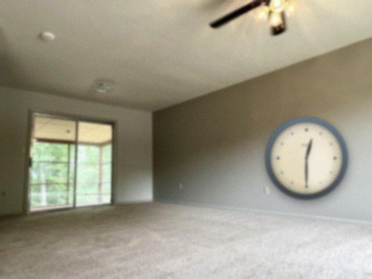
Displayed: 12 h 30 min
